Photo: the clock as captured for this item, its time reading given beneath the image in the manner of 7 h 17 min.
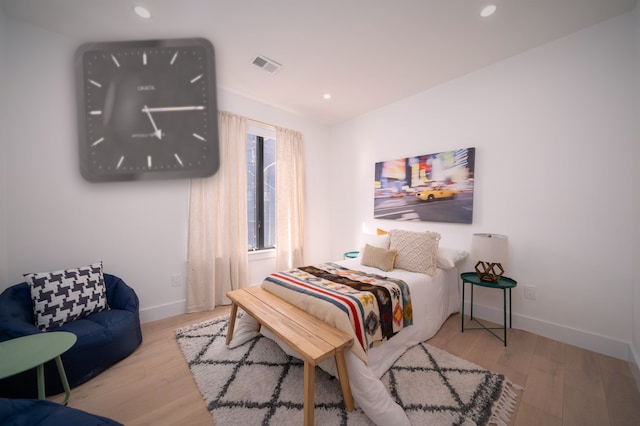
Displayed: 5 h 15 min
